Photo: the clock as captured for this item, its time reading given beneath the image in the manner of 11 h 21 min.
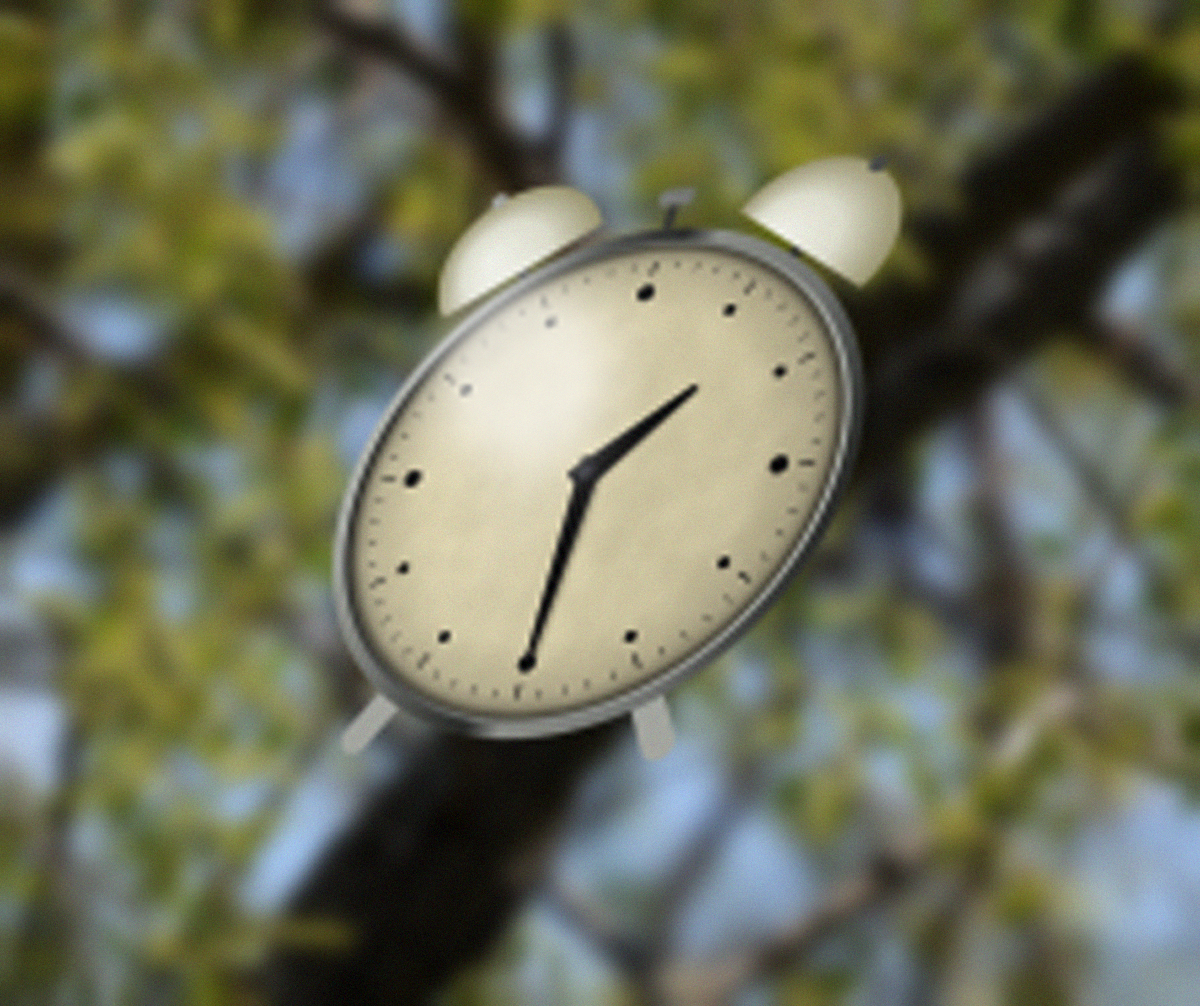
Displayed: 1 h 30 min
